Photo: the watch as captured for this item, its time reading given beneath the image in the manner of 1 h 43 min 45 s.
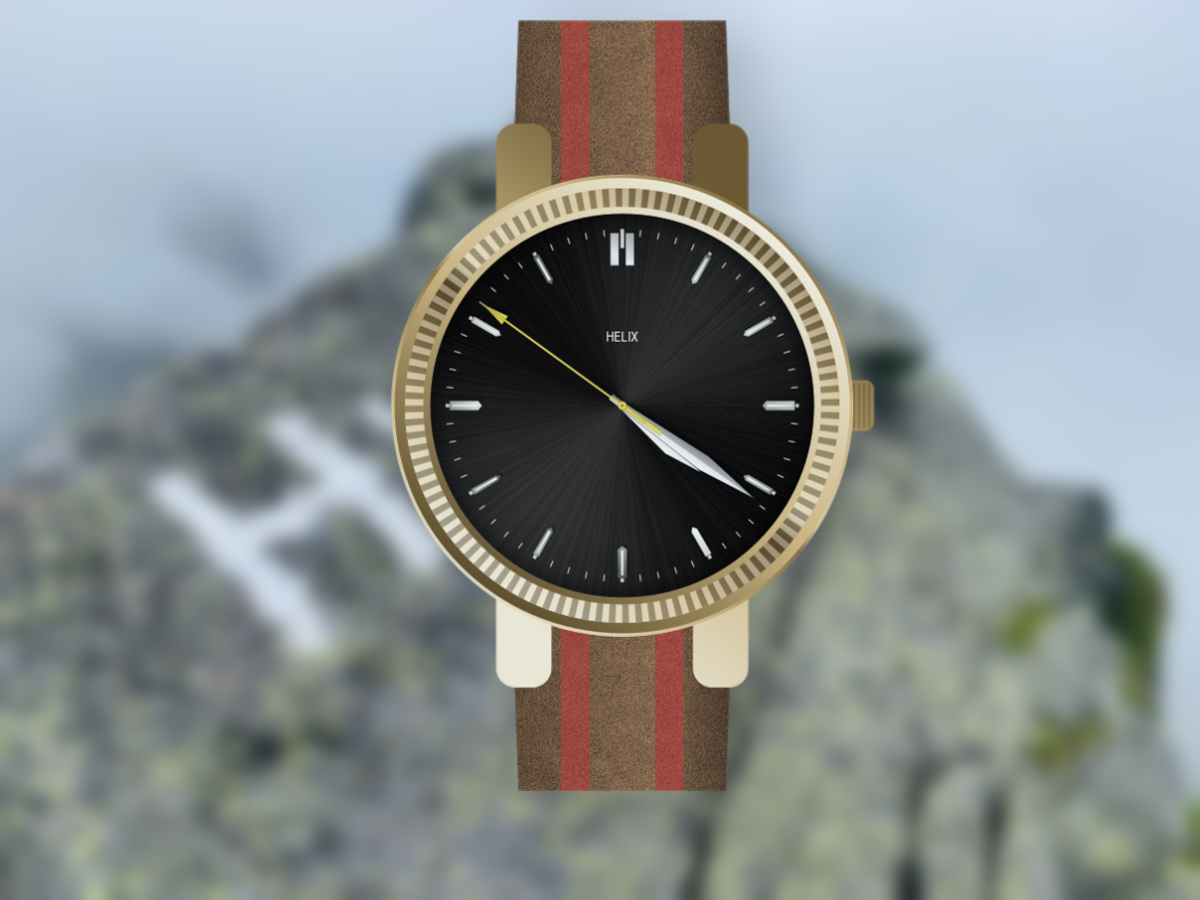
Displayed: 4 h 20 min 51 s
